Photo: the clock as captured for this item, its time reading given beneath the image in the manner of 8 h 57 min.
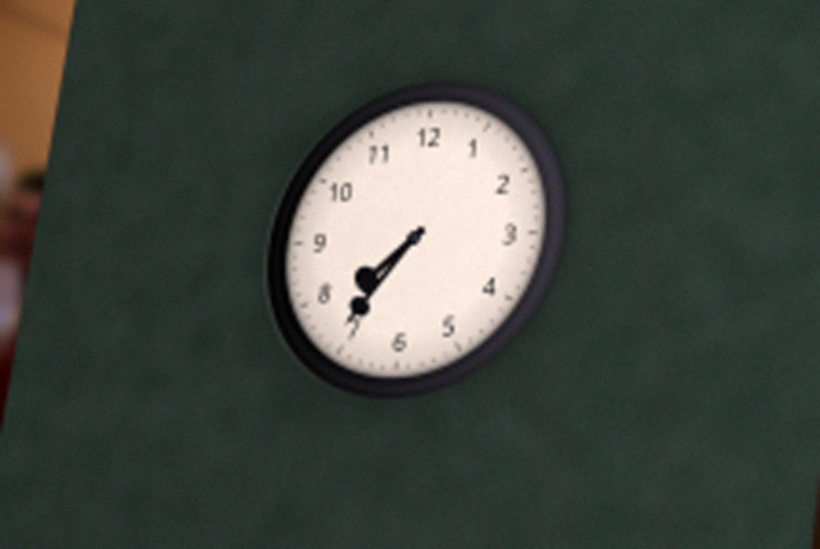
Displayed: 7 h 36 min
